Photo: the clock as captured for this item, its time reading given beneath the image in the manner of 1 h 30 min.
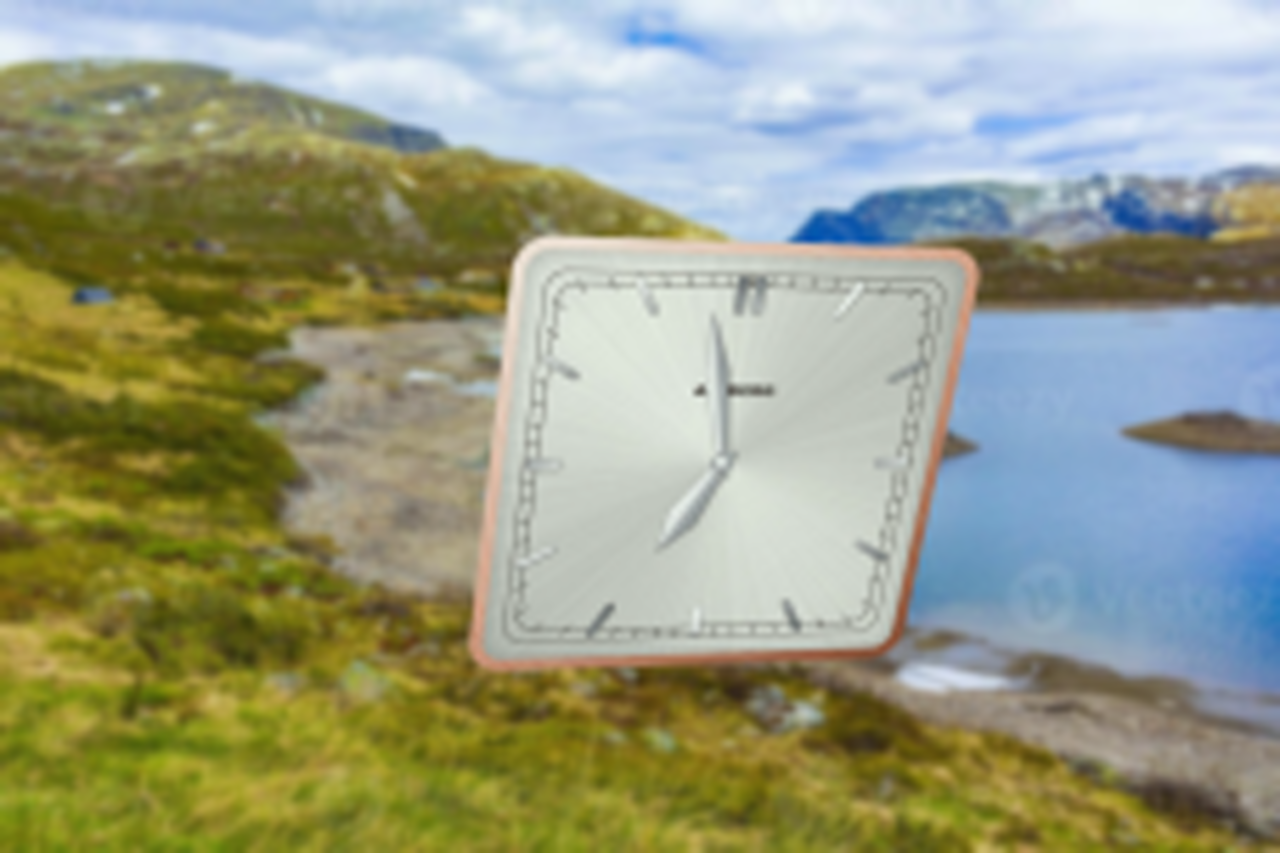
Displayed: 6 h 58 min
